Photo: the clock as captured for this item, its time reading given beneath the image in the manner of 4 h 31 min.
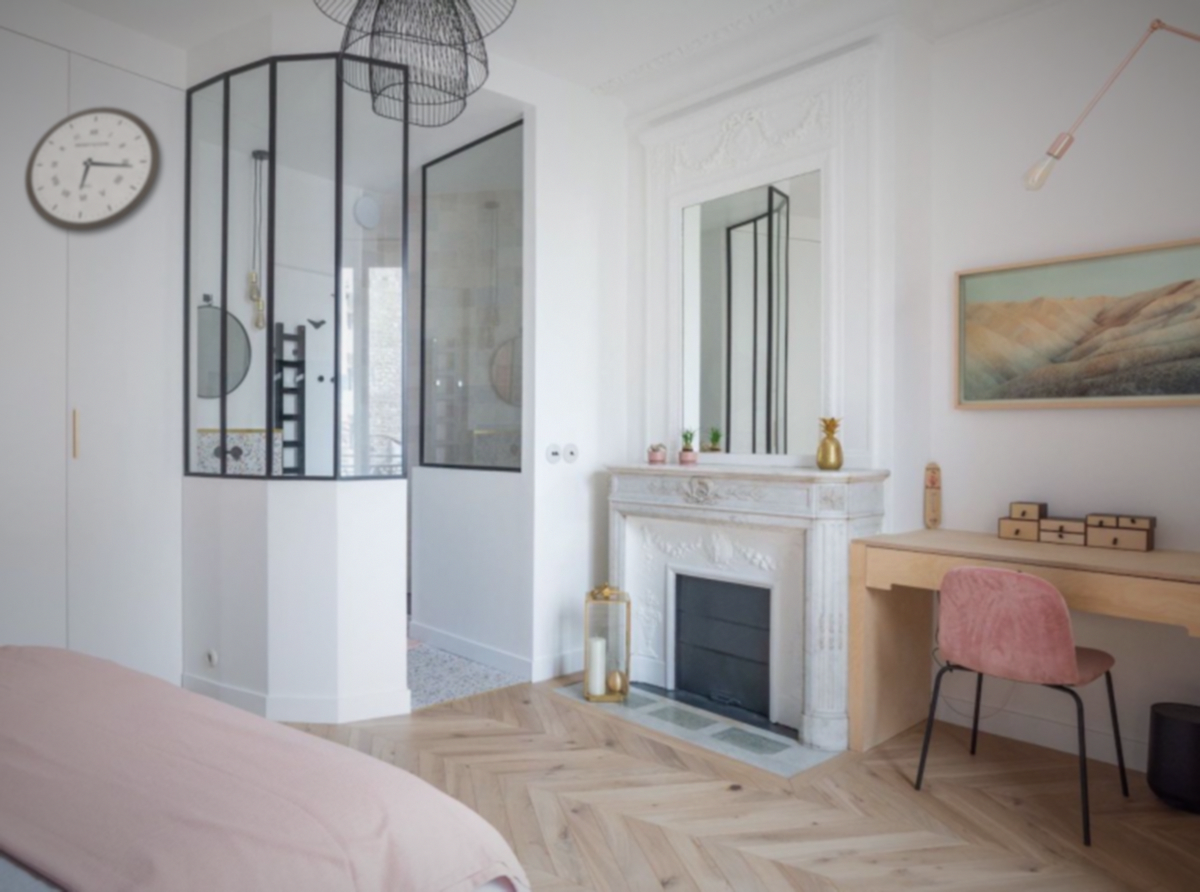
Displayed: 6 h 16 min
